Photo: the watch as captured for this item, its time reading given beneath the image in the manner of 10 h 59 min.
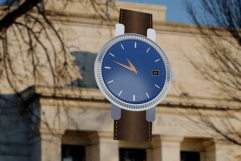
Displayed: 10 h 48 min
